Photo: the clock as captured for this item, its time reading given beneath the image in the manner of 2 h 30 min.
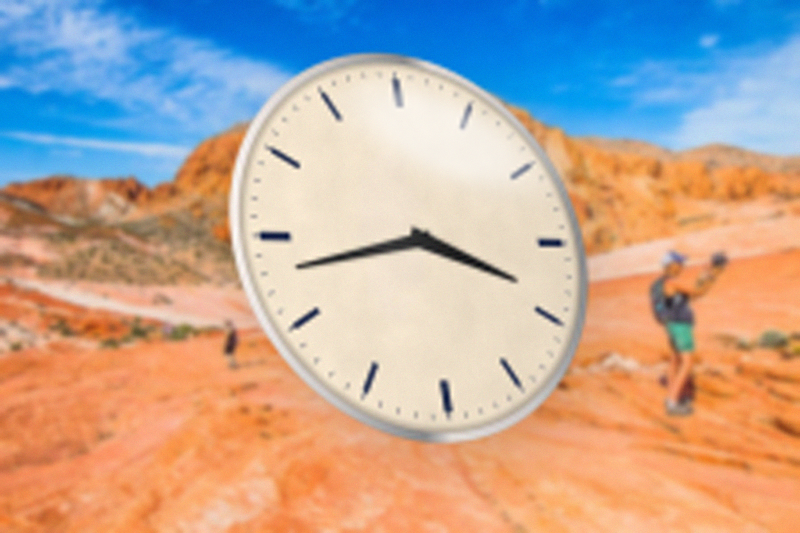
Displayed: 3 h 43 min
